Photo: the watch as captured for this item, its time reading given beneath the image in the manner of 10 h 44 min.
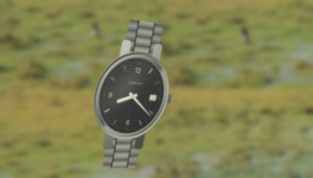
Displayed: 8 h 21 min
